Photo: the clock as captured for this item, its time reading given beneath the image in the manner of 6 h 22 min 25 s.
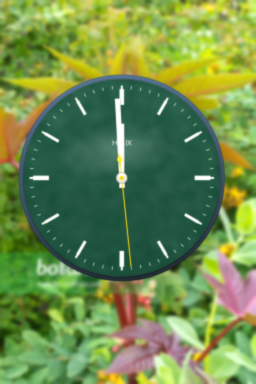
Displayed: 11 h 59 min 29 s
